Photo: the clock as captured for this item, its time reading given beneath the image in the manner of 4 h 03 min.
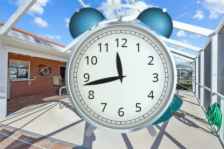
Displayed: 11 h 43 min
